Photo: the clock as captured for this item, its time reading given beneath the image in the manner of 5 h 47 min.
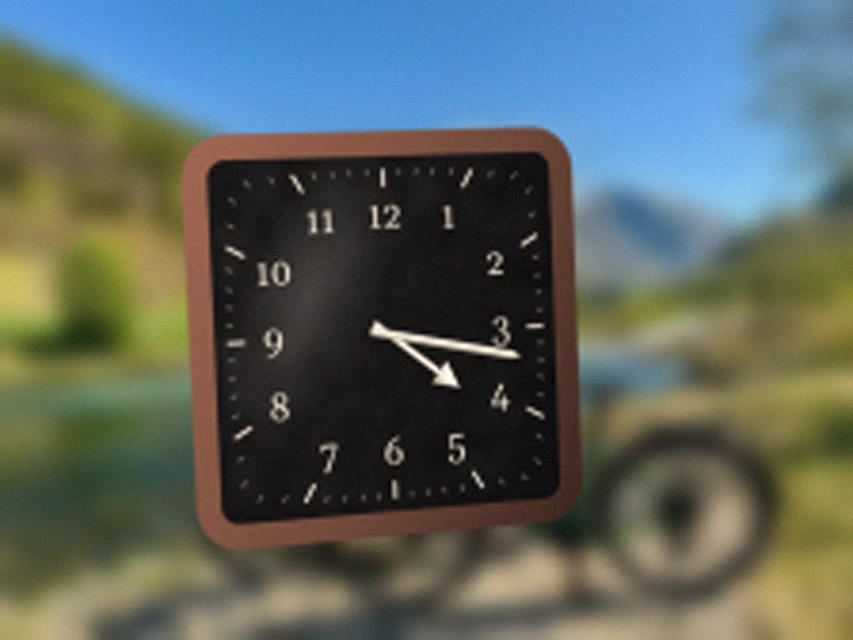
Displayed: 4 h 17 min
